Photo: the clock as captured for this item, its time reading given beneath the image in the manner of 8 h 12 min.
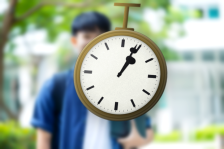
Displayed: 1 h 04 min
